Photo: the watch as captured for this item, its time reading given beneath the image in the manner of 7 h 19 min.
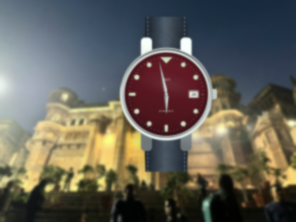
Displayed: 5 h 58 min
